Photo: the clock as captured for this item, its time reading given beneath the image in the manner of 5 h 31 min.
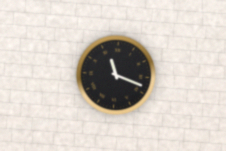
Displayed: 11 h 18 min
